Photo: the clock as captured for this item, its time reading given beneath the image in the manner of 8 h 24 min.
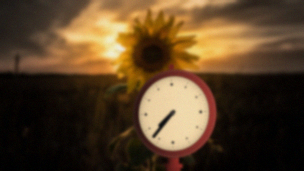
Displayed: 7 h 37 min
